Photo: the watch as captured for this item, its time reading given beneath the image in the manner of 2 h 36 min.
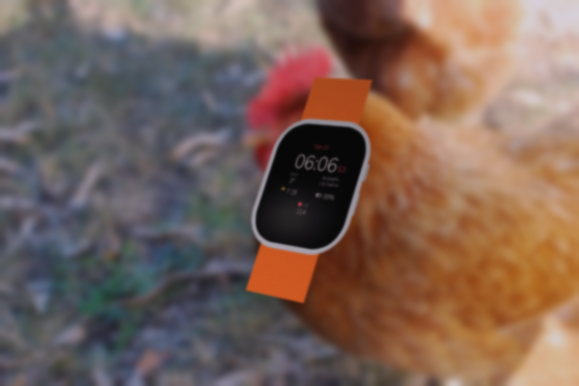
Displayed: 6 h 06 min
